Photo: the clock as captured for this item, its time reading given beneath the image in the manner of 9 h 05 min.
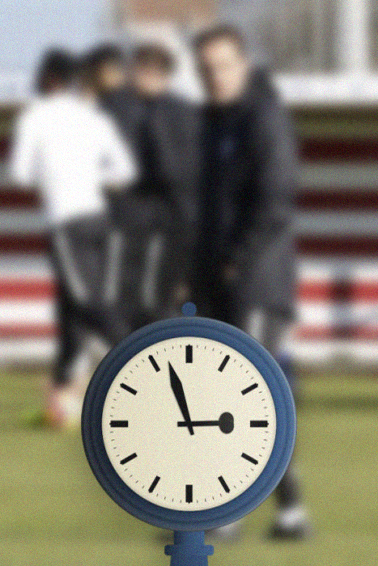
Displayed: 2 h 57 min
